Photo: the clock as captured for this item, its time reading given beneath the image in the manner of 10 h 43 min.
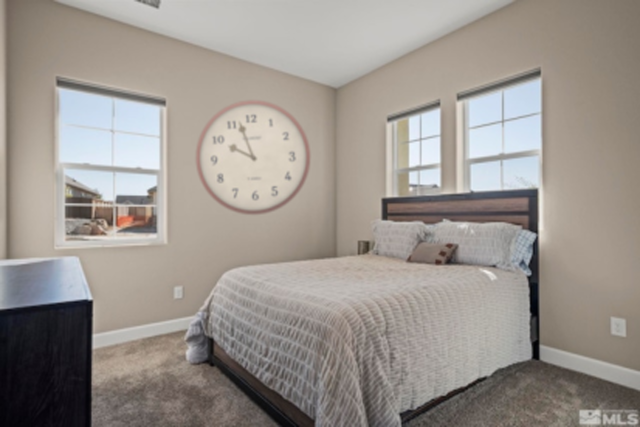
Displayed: 9 h 57 min
